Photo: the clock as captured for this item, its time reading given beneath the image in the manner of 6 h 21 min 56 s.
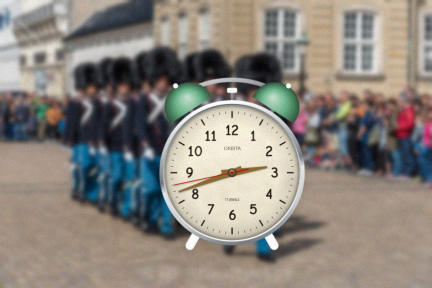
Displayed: 2 h 41 min 43 s
